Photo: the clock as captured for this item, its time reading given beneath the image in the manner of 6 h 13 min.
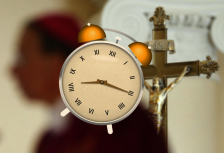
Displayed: 8 h 15 min
